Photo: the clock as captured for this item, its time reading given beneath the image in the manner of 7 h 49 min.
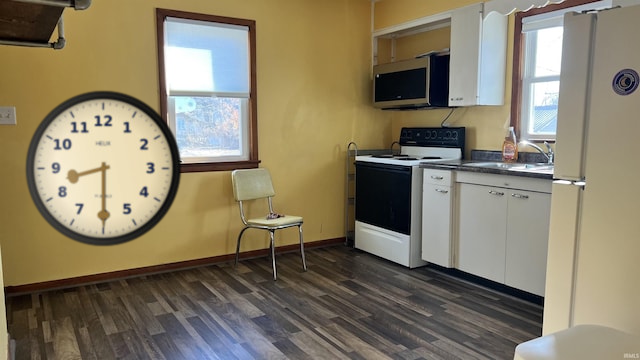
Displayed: 8 h 30 min
